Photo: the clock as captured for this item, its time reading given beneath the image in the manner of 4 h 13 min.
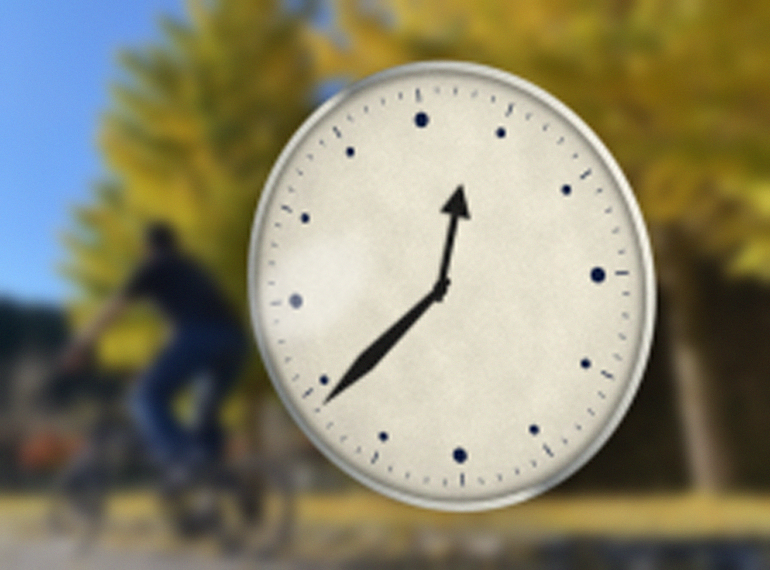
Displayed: 12 h 39 min
